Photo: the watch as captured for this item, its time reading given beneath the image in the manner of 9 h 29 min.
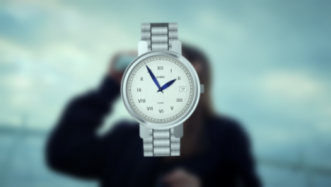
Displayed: 1 h 55 min
